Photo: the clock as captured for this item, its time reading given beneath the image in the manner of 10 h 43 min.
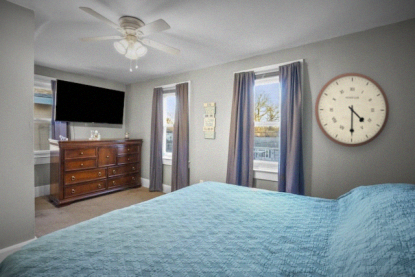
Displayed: 4 h 30 min
